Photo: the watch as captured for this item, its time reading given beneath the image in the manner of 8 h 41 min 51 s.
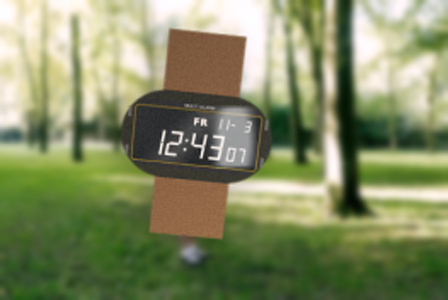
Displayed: 12 h 43 min 07 s
